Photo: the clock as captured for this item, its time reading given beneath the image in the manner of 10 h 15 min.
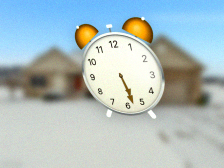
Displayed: 5 h 28 min
